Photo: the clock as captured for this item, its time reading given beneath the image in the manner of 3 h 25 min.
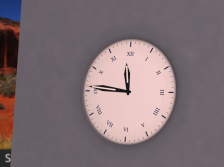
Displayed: 11 h 46 min
